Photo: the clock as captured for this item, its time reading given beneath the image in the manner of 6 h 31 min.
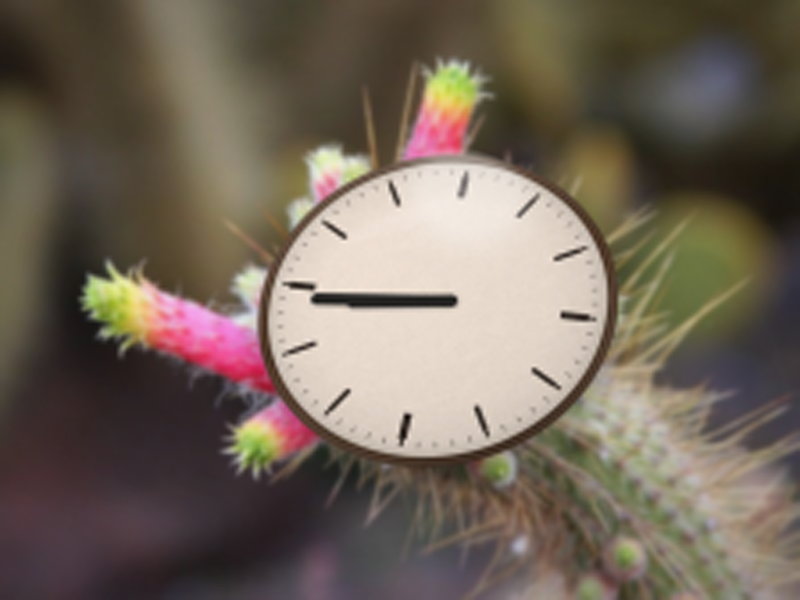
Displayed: 8 h 44 min
